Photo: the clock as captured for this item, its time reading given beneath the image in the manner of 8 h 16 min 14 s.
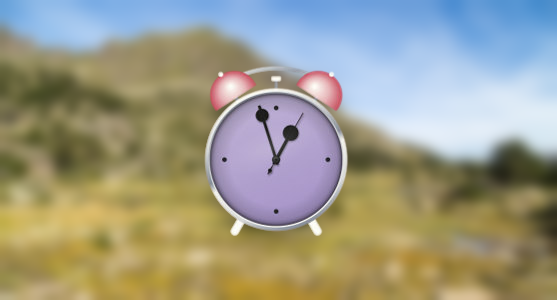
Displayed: 12 h 57 min 05 s
